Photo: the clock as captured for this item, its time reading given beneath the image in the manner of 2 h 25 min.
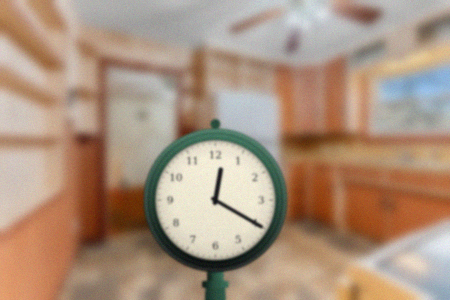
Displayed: 12 h 20 min
